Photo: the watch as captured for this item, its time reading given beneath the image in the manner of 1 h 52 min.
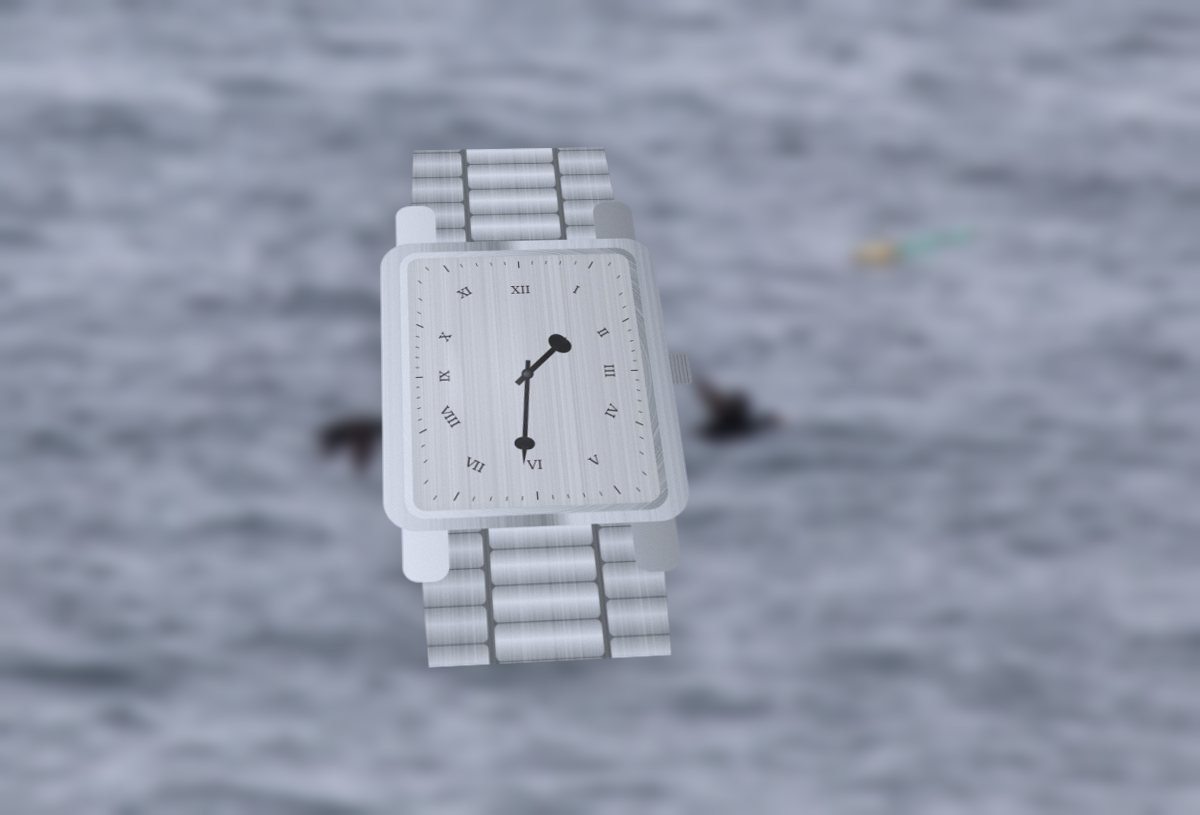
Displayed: 1 h 31 min
